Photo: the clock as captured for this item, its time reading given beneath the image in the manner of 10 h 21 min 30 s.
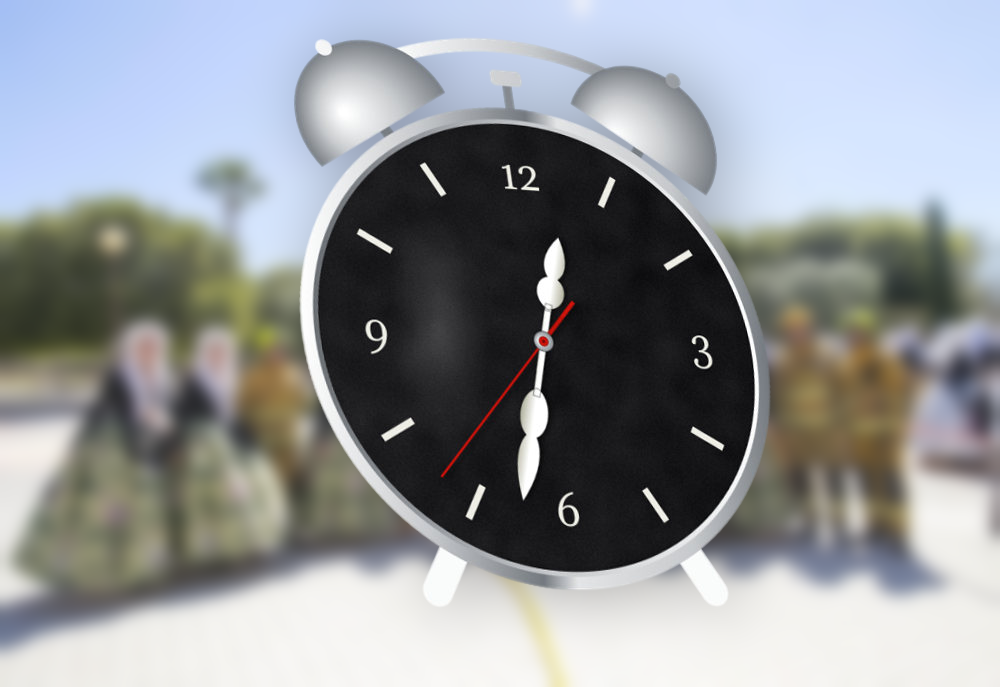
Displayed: 12 h 32 min 37 s
